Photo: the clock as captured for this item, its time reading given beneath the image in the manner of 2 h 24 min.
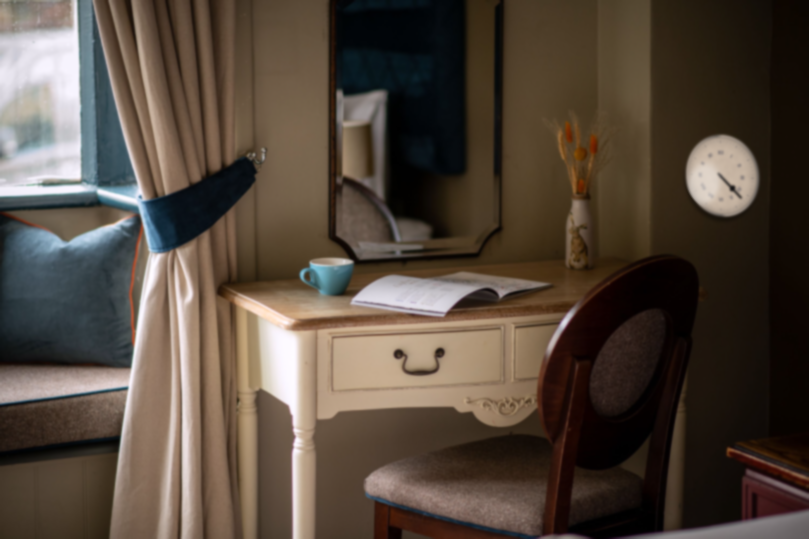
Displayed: 4 h 22 min
